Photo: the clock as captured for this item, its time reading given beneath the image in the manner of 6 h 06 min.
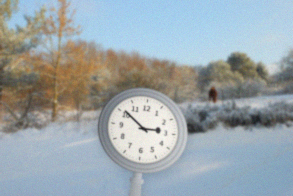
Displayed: 2 h 51 min
